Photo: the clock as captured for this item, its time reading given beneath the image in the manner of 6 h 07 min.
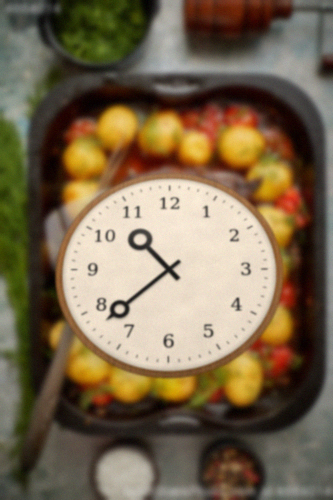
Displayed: 10 h 38 min
